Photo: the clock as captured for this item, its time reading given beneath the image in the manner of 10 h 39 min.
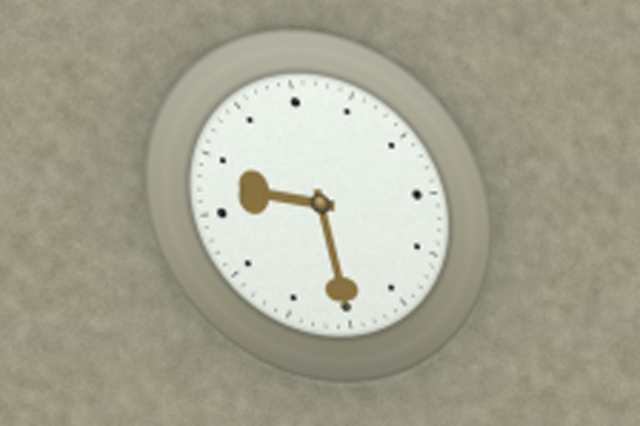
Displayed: 9 h 30 min
